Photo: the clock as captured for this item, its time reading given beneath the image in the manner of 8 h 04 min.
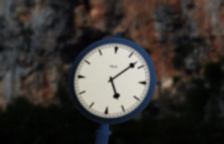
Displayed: 5 h 08 min
